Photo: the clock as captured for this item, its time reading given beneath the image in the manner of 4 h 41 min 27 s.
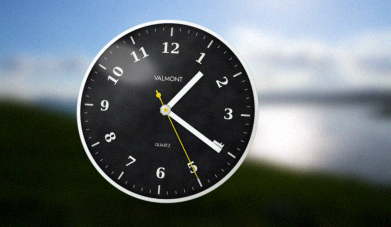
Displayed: 1 h 20 min 25 s
